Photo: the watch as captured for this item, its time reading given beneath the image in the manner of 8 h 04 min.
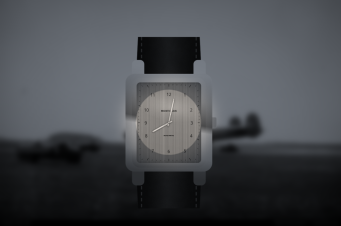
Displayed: 8 h 02 min
